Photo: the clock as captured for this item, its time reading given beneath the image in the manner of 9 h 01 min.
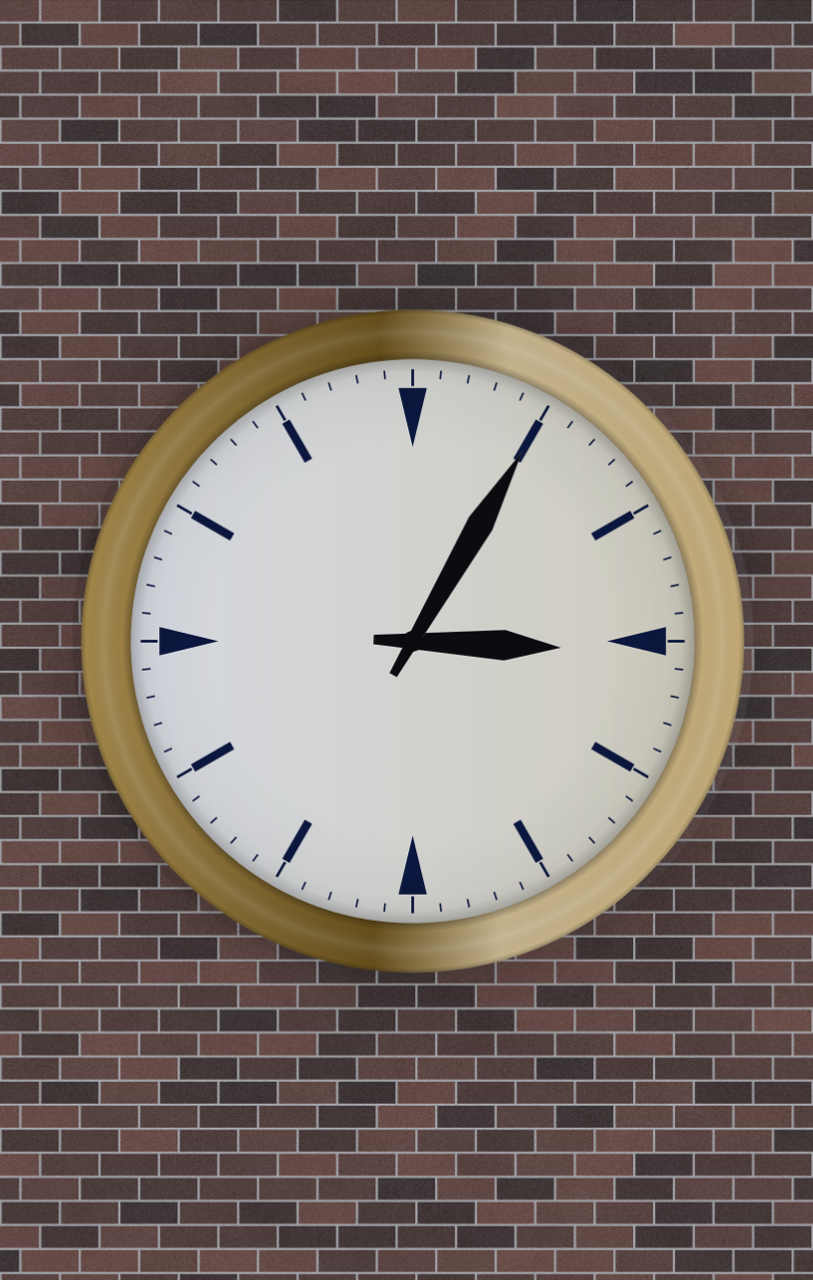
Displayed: 3 h 05 min
